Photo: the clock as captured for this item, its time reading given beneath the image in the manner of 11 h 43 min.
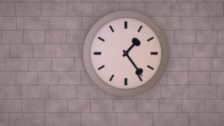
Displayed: 1 h 24 min
